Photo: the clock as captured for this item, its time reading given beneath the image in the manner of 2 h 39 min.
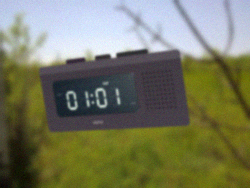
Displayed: 1 h 01 min
